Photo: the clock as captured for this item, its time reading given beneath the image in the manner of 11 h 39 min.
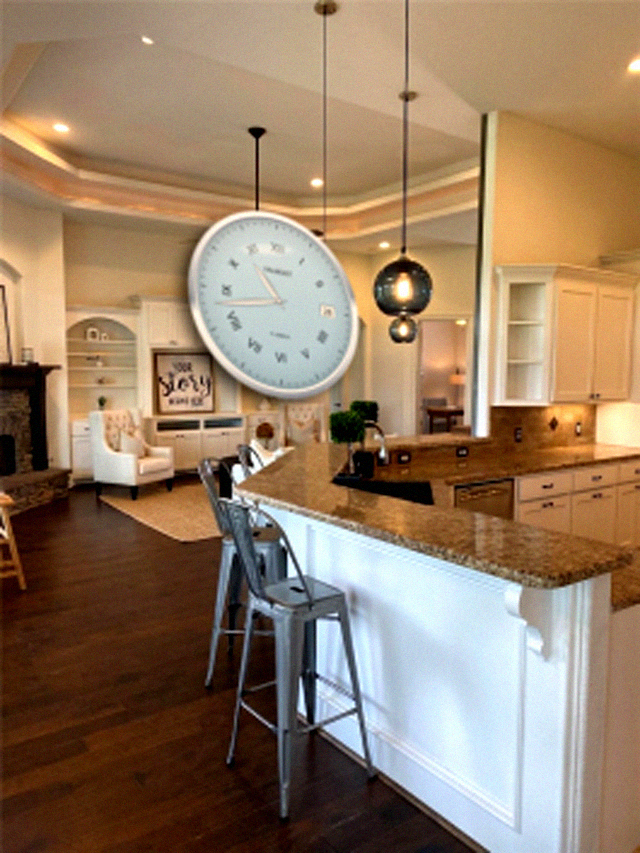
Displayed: 10 h 43 min
